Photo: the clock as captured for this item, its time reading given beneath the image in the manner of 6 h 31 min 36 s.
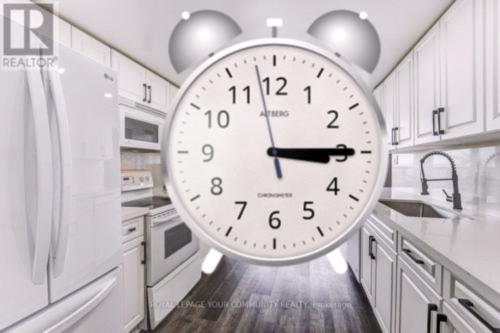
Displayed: 3 h 14 min 58 s
